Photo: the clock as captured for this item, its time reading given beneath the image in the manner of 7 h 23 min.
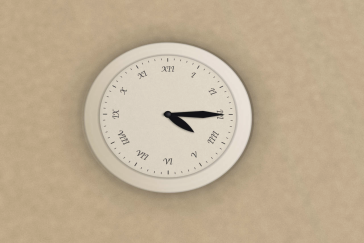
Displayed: 4 h 15 min
